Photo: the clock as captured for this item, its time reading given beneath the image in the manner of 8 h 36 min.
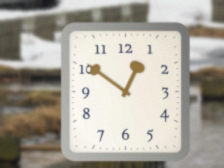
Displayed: 12 h 51 min
